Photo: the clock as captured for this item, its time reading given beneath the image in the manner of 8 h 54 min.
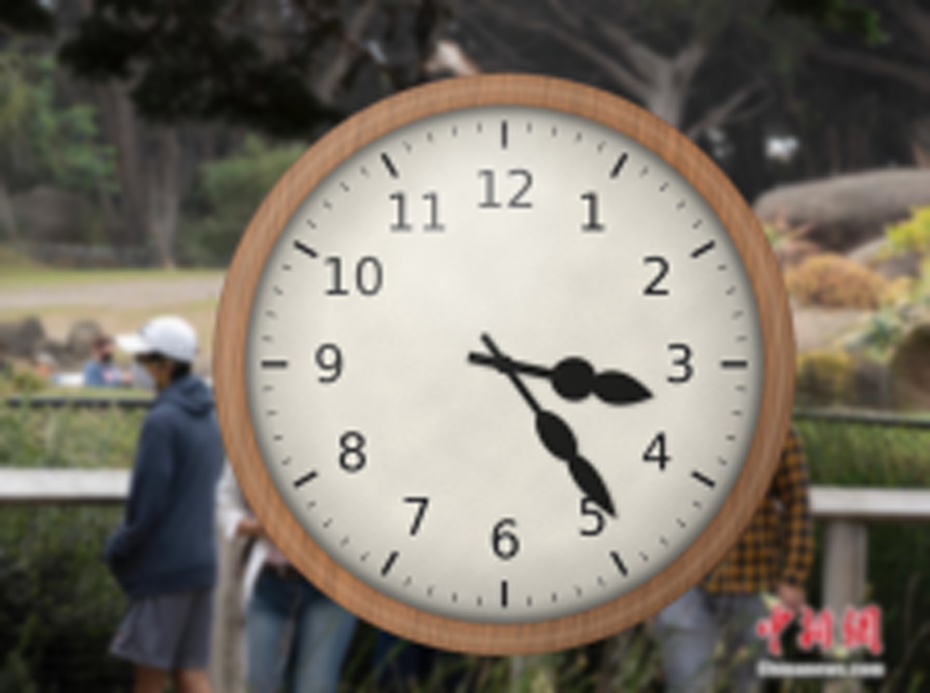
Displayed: 3 h 24 min
